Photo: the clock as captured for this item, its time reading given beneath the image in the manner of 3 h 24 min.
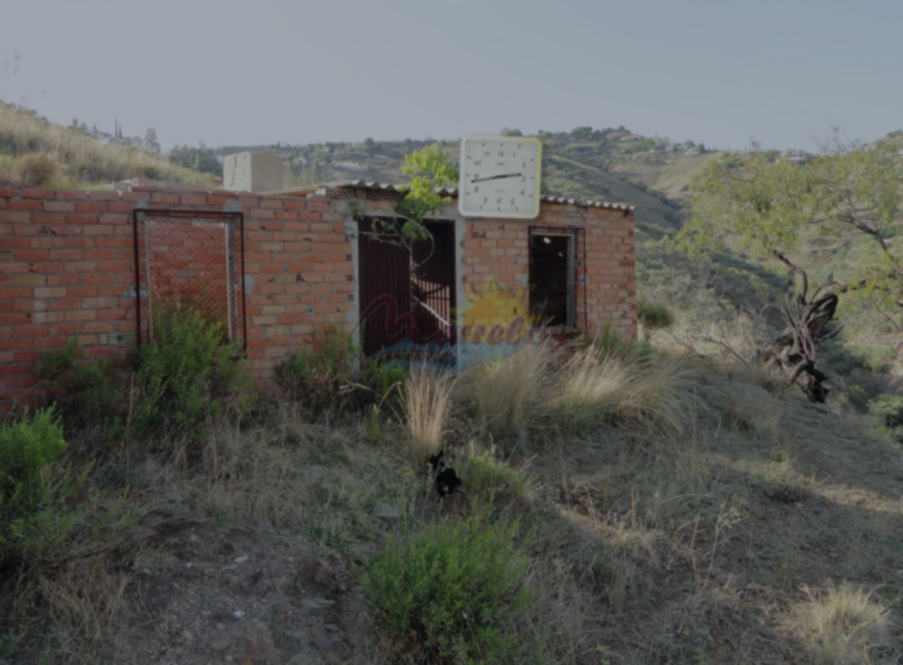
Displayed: 2 h 43 min
